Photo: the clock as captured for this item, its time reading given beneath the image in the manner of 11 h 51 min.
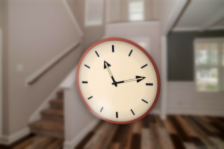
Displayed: 11 h 13 min
